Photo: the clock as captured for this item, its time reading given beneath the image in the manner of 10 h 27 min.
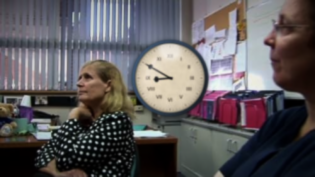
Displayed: 8 h 50 min
